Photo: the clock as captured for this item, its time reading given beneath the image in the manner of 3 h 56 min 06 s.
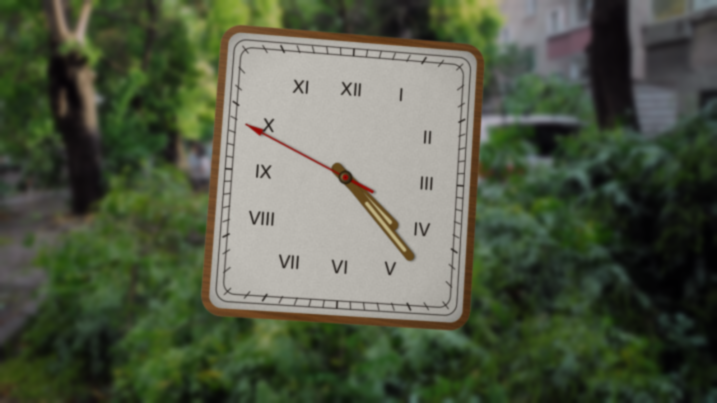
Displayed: 4 h 22 min 49 s
